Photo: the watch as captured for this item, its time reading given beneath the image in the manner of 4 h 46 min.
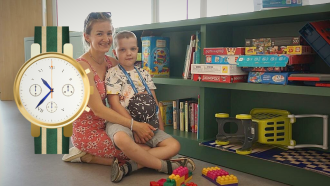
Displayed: 10 h 37 min
